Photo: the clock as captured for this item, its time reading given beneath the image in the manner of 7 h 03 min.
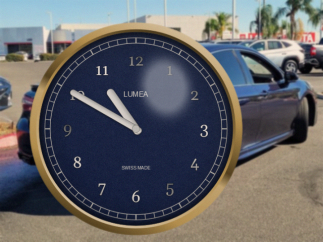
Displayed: 10 h 50 min
